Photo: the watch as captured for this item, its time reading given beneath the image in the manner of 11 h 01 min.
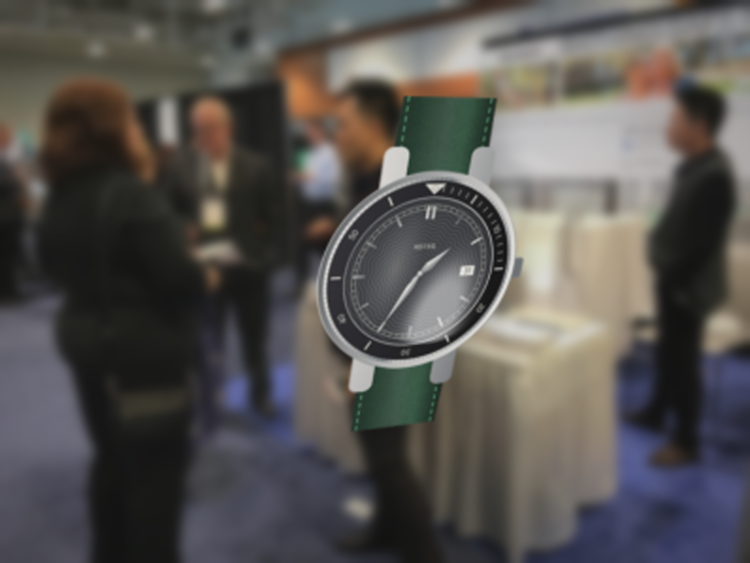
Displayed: 1 h 35 min
